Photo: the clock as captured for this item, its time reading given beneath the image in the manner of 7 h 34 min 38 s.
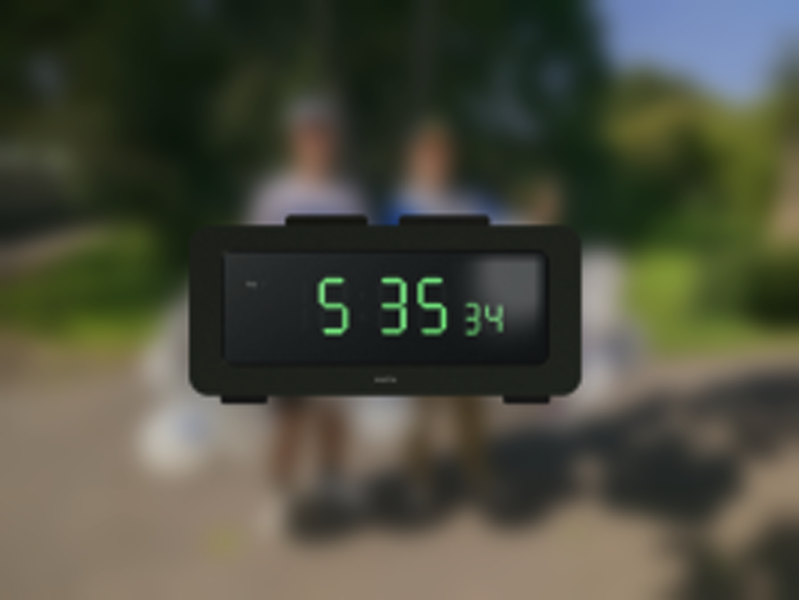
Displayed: 5 h 35 min 34 s
